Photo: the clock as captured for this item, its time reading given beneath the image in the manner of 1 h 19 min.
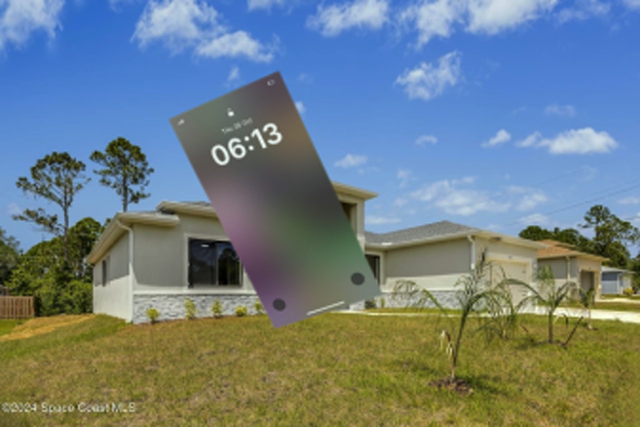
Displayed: 6 h 13 min
